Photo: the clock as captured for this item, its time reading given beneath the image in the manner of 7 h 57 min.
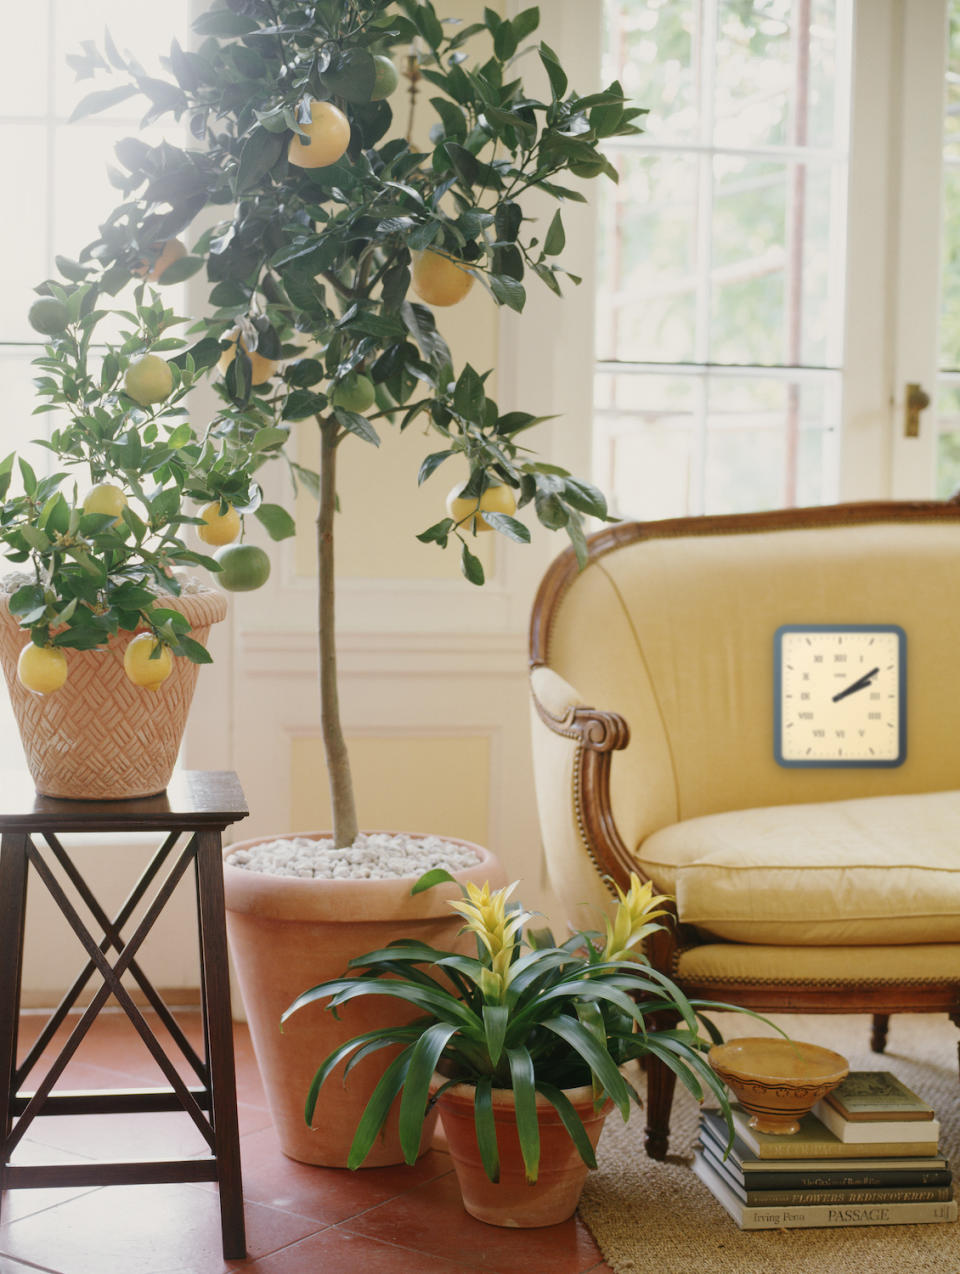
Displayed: 2 h 09 min
